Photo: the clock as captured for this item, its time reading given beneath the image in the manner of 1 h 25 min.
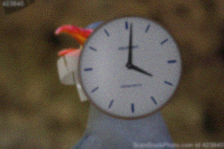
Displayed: 4 h 01 min
